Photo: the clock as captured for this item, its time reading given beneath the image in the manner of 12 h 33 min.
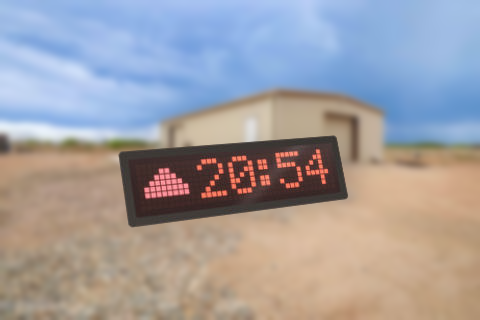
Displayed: 20 h 54 min
